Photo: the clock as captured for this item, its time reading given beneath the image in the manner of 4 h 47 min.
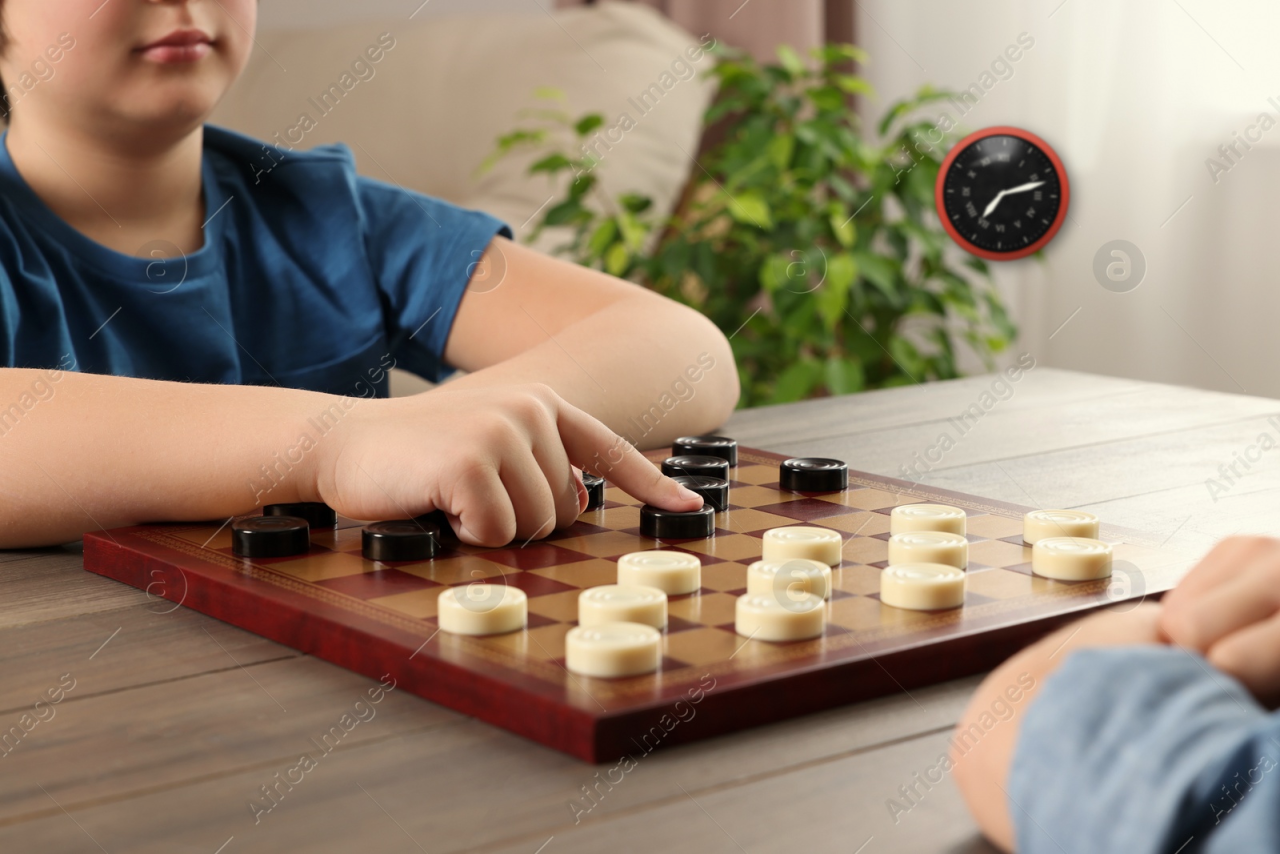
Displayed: 7 h 12 min
